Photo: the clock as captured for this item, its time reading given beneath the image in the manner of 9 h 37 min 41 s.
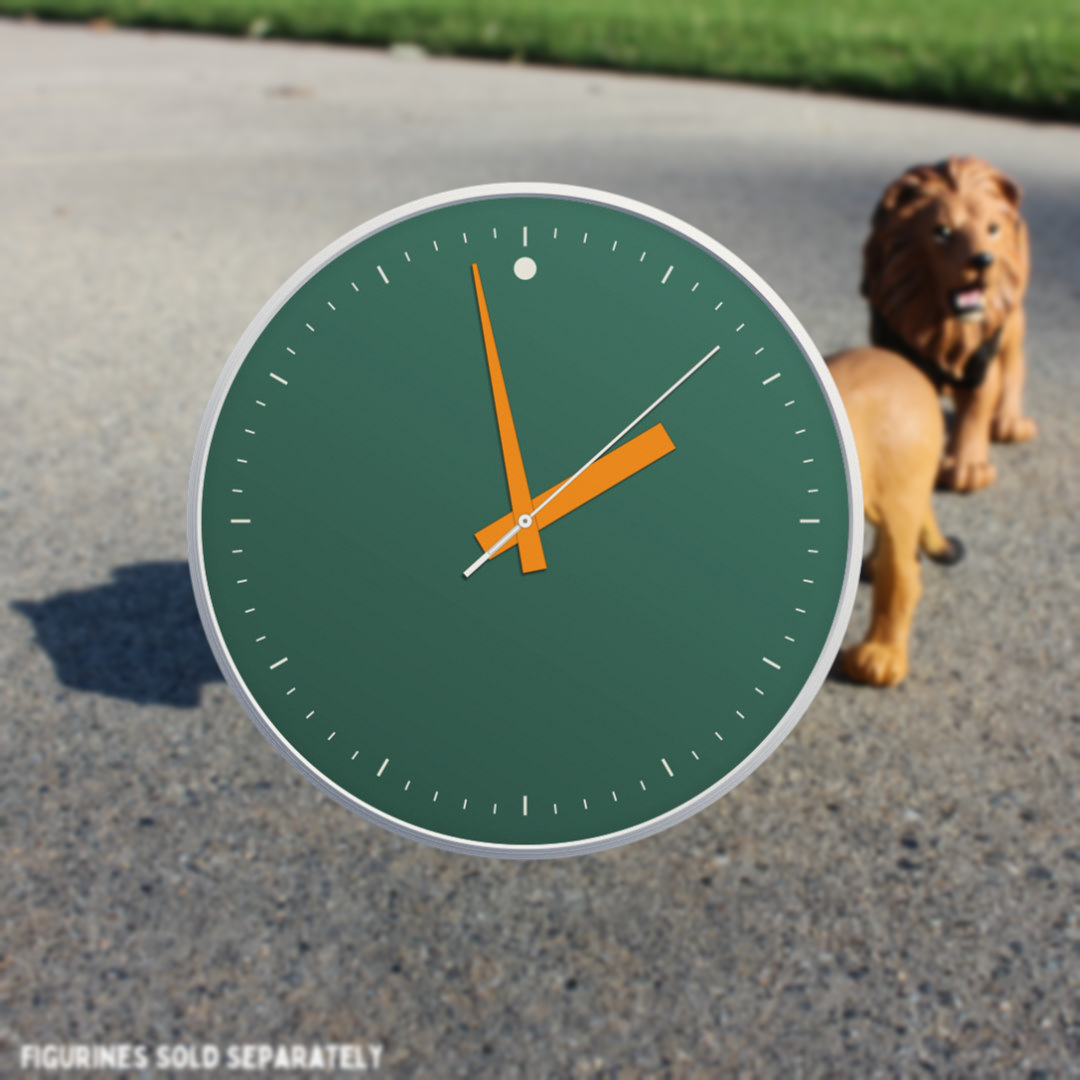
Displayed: 1 h 58 min 08 s
